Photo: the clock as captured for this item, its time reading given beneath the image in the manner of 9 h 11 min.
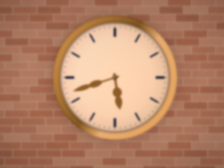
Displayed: 5 h 42 min
